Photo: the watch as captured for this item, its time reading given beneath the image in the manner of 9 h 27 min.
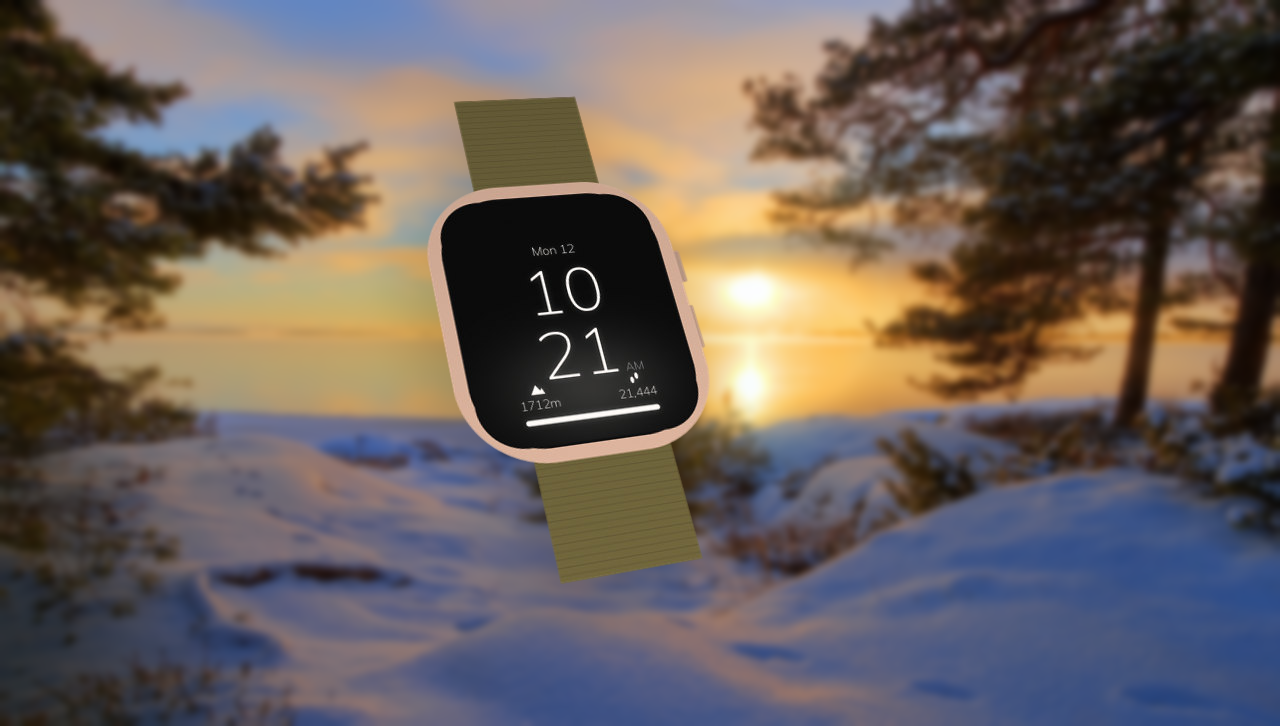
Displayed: 10 h 21 min
